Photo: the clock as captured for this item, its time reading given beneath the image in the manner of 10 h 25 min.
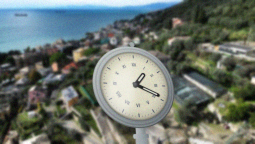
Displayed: 1 h 19 min
